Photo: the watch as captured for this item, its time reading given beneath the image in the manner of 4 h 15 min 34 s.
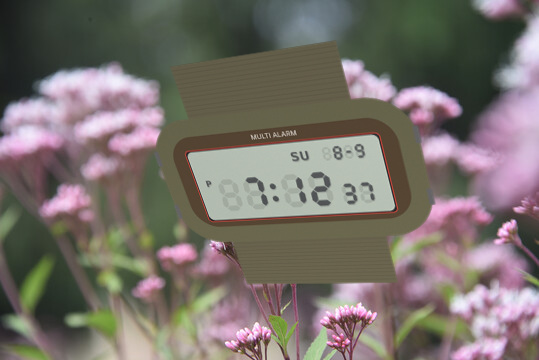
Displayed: 7 h 12 min 37 s
